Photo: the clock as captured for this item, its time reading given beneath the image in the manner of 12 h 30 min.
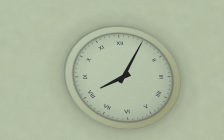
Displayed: 8 h 05 min
